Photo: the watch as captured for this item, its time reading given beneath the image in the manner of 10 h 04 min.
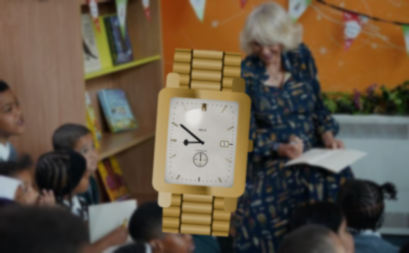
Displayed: 8 h 51 min
